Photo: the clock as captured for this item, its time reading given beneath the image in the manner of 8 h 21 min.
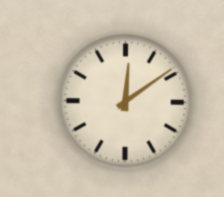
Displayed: 12 h 09 min
